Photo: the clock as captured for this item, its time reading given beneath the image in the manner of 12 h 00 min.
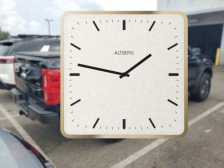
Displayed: 1 h 47 min
